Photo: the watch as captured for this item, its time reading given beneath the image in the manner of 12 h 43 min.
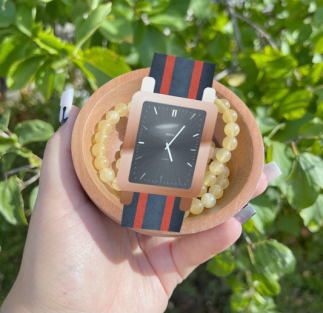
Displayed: 5 h 05 min
